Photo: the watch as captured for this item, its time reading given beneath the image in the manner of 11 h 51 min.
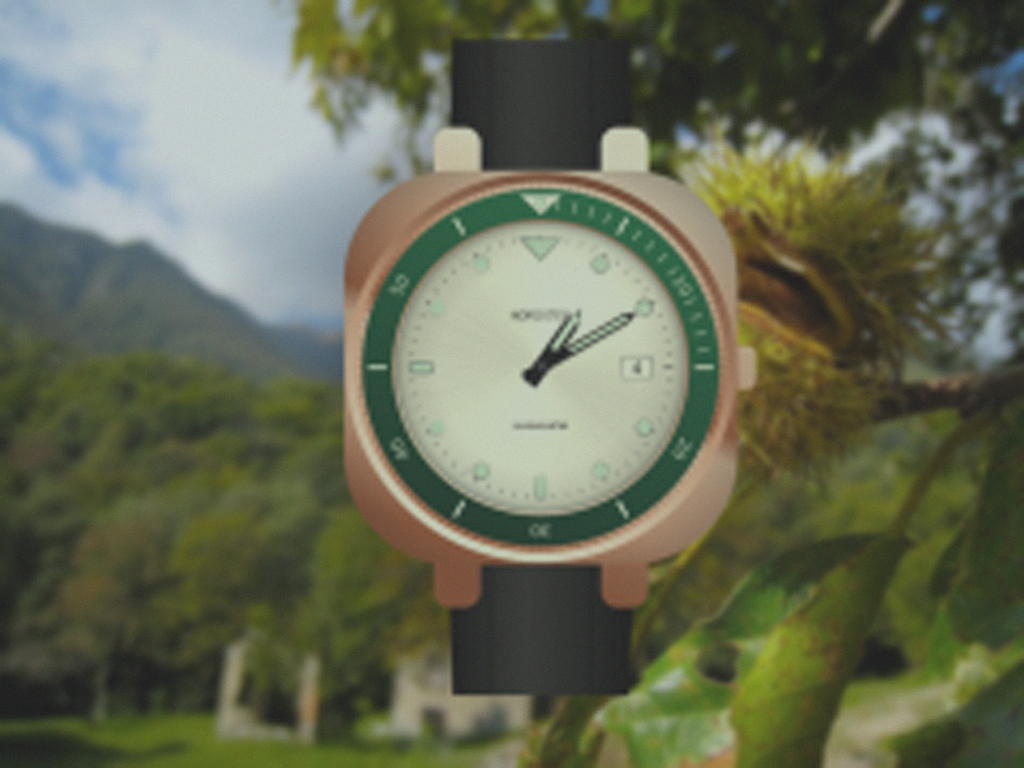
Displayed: 1 h 10 min
